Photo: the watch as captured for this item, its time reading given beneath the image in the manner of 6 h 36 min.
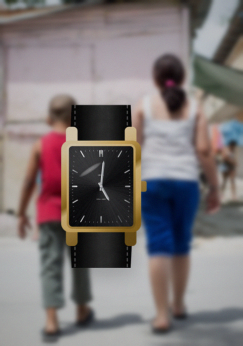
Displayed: 5 h 01 min
